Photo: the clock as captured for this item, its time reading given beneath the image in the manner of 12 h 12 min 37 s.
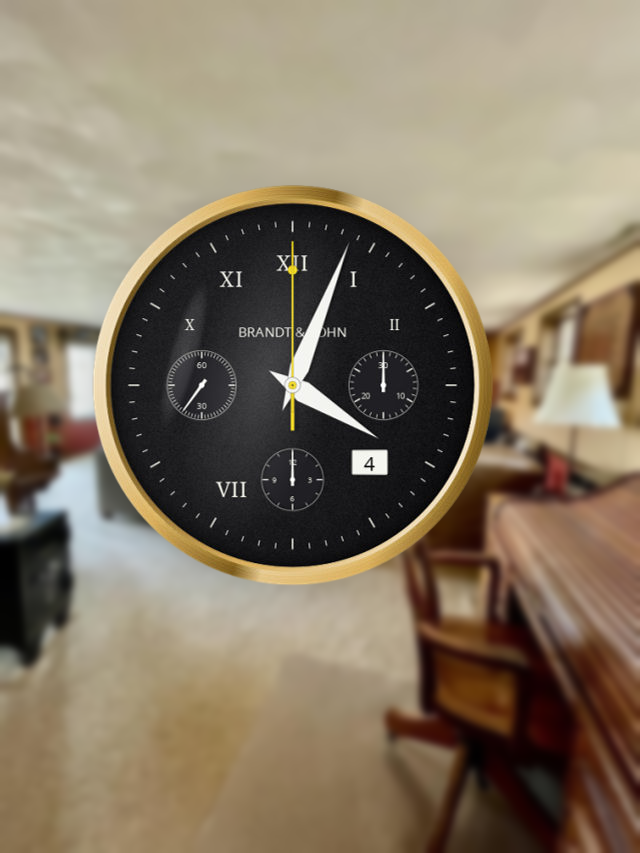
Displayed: 4 h 03 min 36 s
